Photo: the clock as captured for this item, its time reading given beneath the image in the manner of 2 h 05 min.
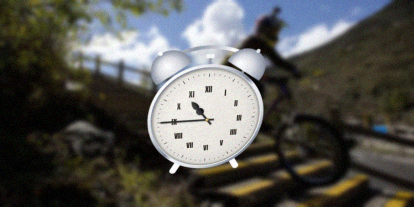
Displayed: 10 h 45 min
